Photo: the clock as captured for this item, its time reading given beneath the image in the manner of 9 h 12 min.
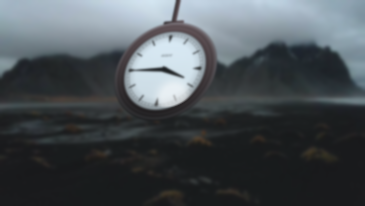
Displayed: 3 h 45 min
